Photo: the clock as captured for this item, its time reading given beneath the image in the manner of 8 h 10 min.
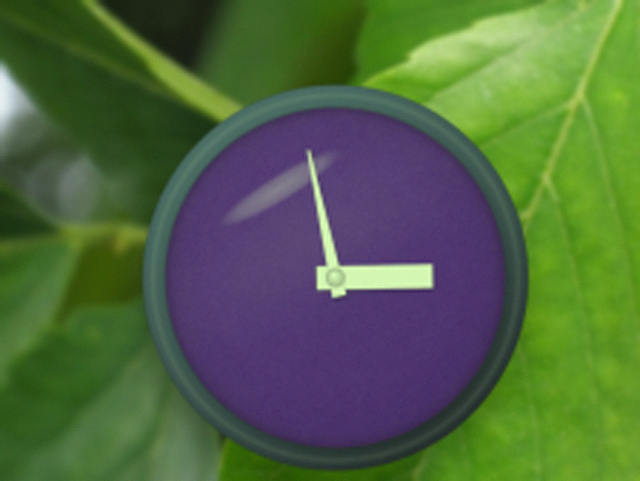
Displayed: 2 h 58 min
